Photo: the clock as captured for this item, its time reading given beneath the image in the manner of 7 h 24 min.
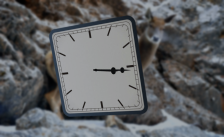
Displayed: 3 h 16 min
